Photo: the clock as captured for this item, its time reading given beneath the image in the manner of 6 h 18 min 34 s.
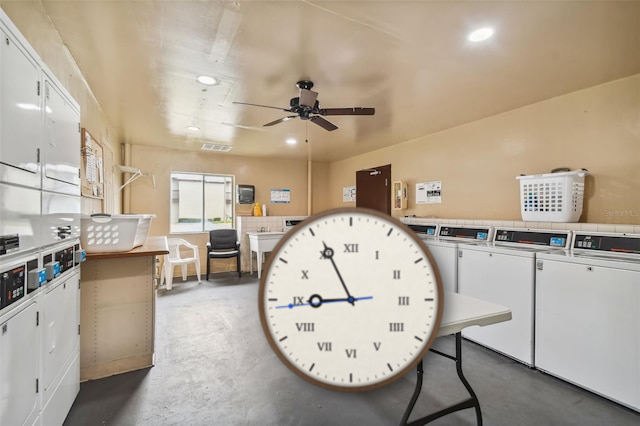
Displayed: 8 h 55 min 44 s
